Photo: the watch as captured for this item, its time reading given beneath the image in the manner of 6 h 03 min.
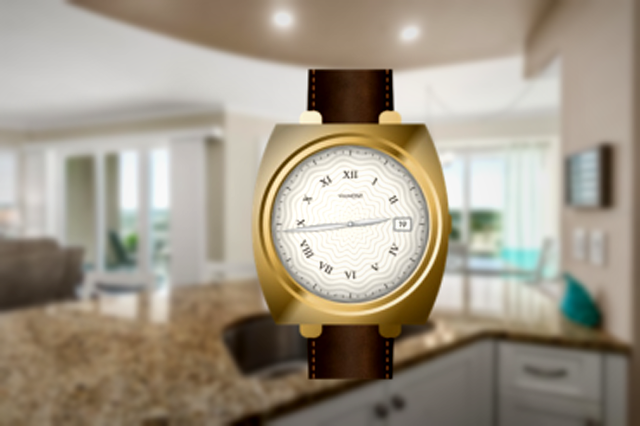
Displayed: 2 h 44 min
